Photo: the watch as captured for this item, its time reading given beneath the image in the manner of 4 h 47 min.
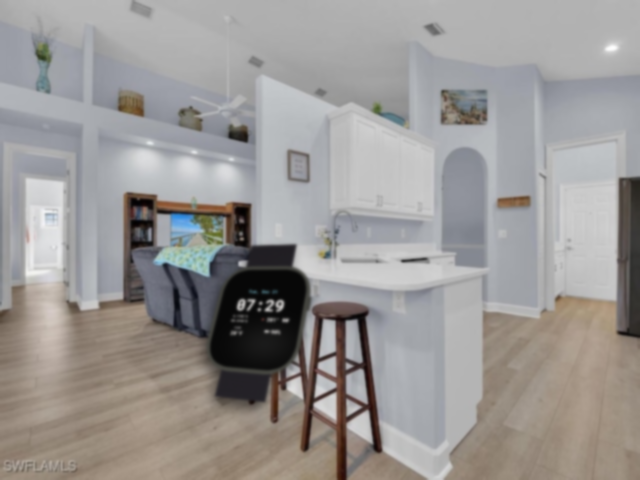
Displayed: 7 h 29 min
